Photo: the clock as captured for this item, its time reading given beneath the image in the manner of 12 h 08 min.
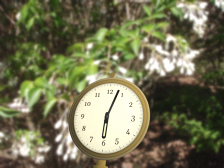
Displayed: 6 h 03 min
